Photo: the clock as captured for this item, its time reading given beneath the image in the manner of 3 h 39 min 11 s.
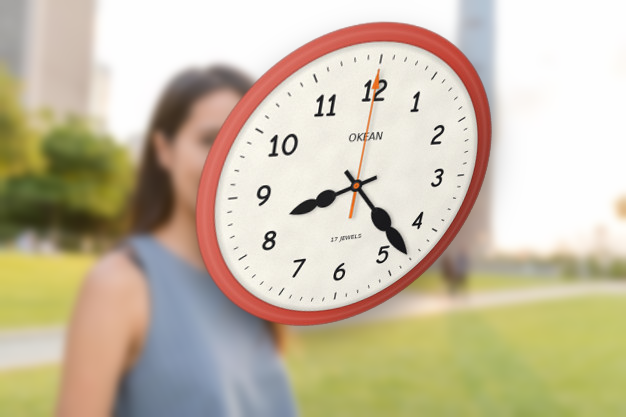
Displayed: 8 h 23 min 00 s
